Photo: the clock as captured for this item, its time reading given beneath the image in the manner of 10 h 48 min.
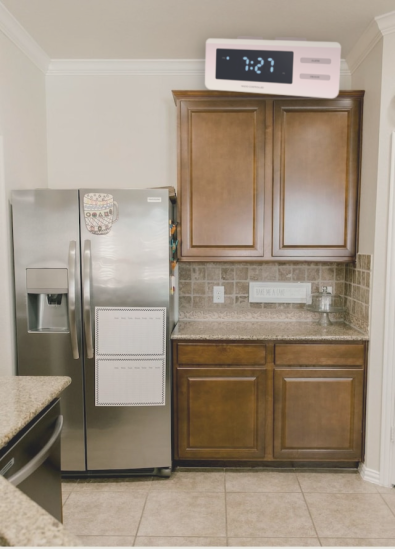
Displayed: 7 h 27 min
